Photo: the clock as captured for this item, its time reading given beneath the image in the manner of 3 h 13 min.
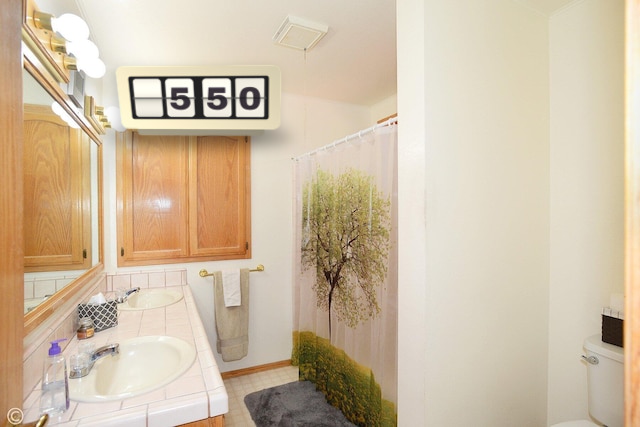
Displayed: 5 h 50 min
